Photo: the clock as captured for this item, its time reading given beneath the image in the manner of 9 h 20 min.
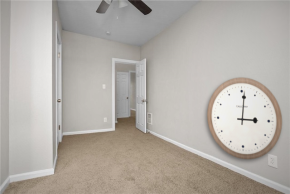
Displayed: 3 h 01 min
